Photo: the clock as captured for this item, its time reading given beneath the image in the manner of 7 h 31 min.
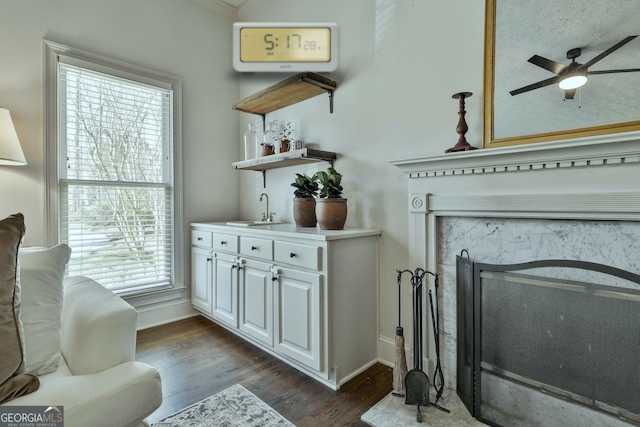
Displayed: 5 h 17 min
